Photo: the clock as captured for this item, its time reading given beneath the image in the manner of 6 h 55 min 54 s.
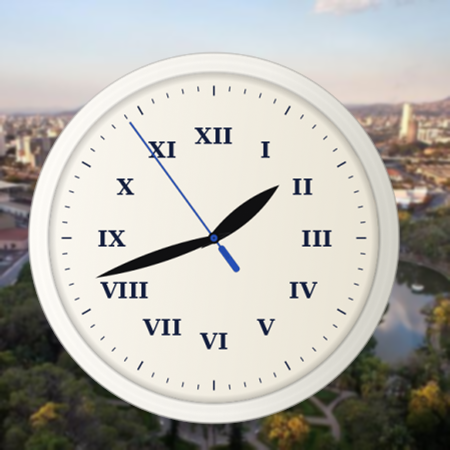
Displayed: 1 h 41 min 54 s
